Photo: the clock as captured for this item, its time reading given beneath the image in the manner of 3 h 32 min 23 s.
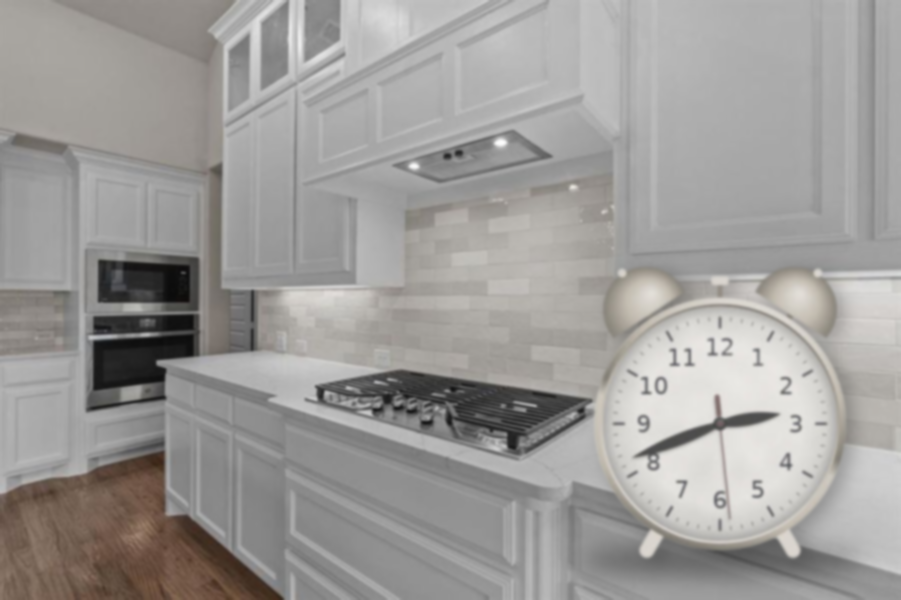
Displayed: 2 h 41 min 29 s
